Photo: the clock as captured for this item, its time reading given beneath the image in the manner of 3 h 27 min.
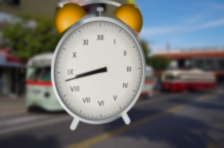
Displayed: 8 h 43 min
